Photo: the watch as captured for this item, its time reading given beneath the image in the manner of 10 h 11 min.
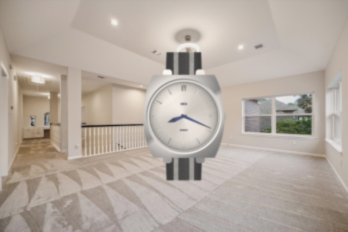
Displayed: 8 h 19 min
